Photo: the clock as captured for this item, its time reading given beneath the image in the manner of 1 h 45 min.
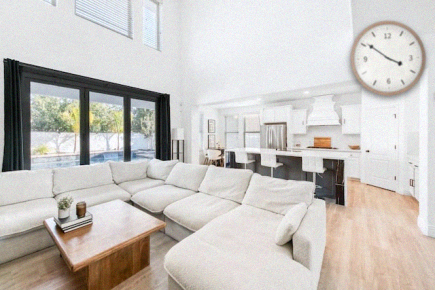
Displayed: 3 h 51 min
